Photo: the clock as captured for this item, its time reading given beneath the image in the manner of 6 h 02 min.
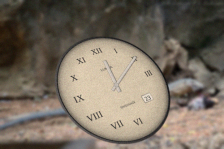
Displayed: 12 h 10 min
